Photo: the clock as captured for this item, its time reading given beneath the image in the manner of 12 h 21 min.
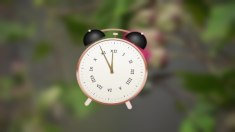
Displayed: 11 h 55 min
